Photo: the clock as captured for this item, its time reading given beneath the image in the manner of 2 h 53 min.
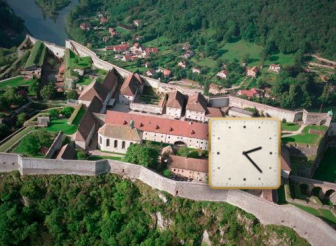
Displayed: 2 h 23 min
